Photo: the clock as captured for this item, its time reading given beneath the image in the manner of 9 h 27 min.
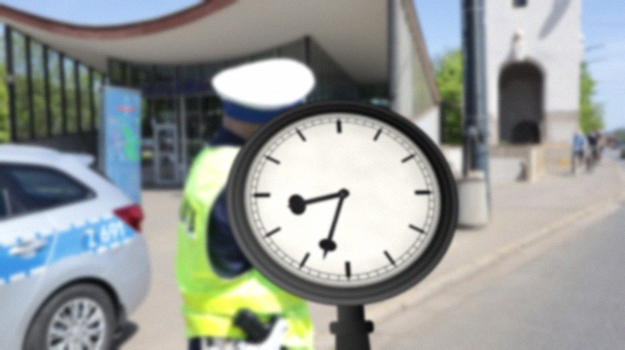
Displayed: 8 h 33 min
